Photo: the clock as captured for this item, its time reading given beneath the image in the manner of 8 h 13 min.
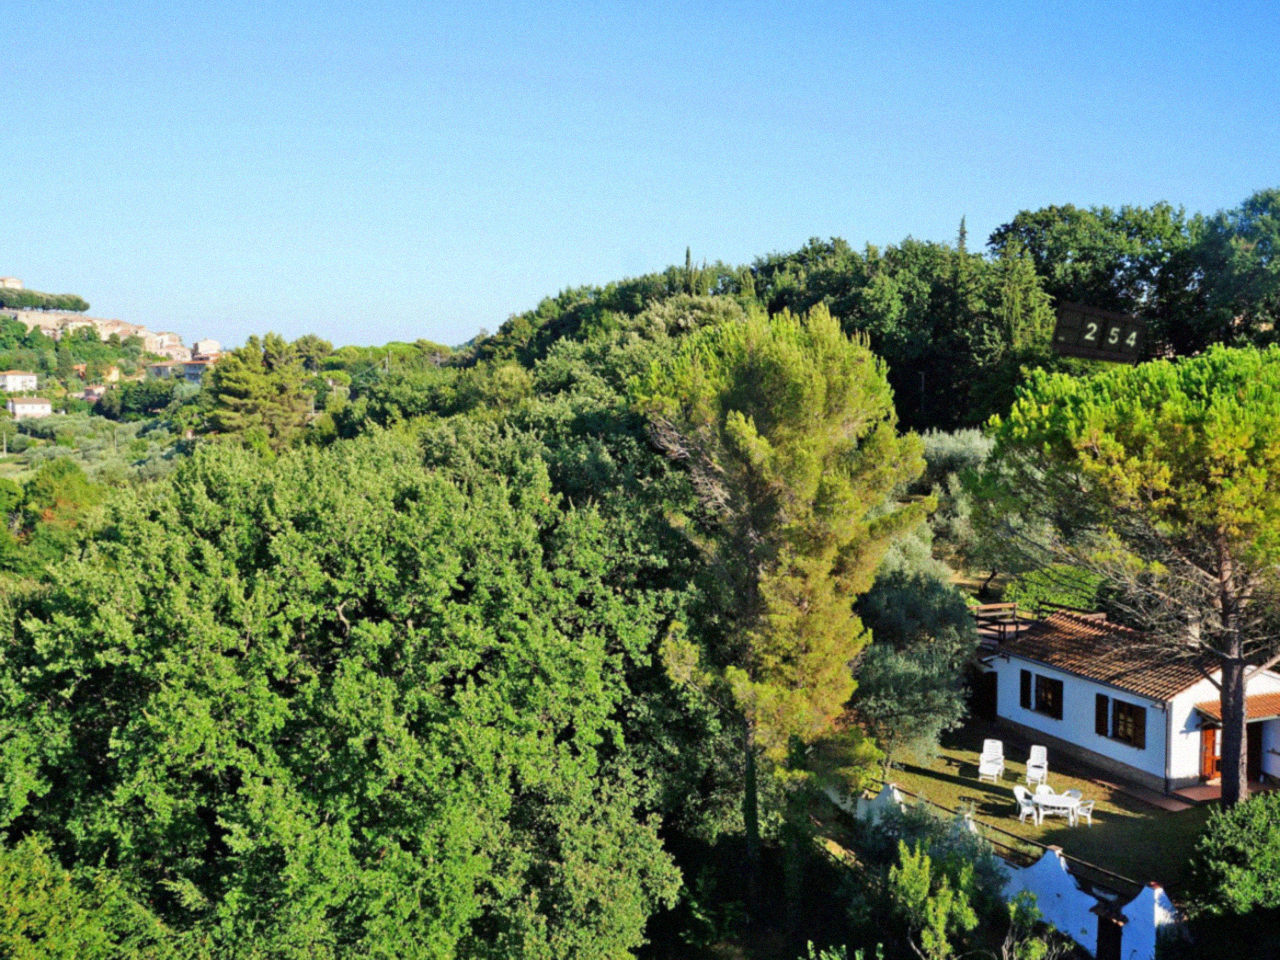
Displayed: 2 h 54 min
